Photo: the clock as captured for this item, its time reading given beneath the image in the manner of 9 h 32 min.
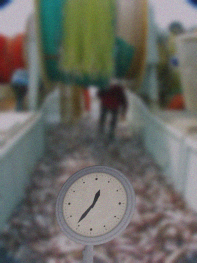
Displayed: 12 h 36 min
